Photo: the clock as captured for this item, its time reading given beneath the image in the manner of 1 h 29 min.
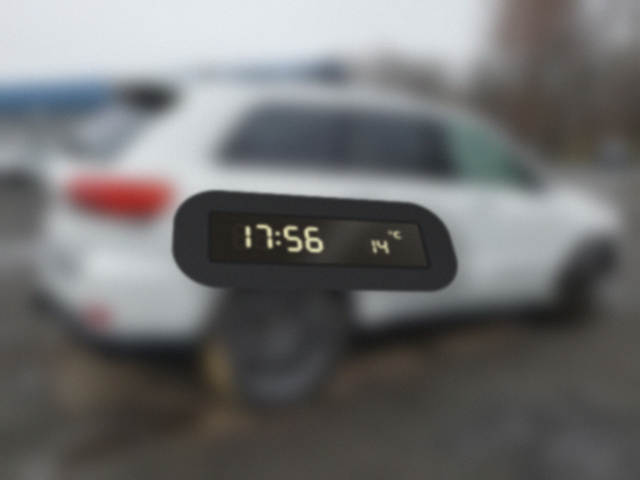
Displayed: 17 h 56 min
